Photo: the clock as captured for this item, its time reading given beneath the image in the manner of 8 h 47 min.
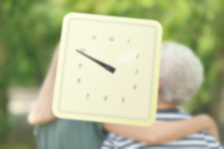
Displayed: 9 h 49 min
